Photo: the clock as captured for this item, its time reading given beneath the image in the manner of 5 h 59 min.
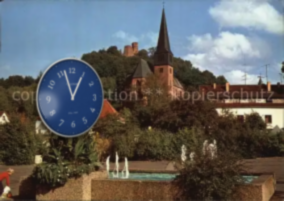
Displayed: 12 h 57 min
